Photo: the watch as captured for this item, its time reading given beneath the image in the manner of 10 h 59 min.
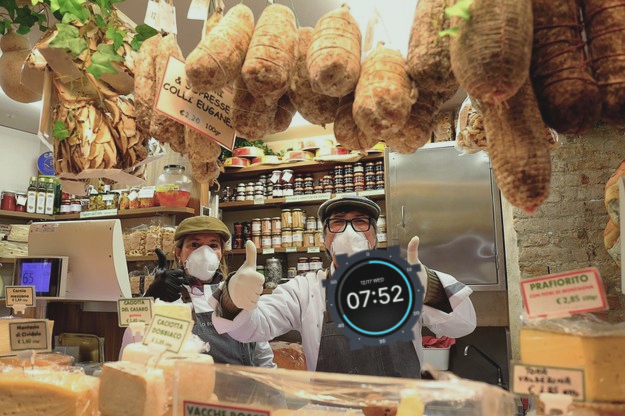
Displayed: 7 h 52 min
